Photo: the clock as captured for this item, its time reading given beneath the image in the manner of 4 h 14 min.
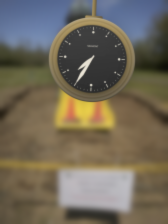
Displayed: 7 h 35 min
